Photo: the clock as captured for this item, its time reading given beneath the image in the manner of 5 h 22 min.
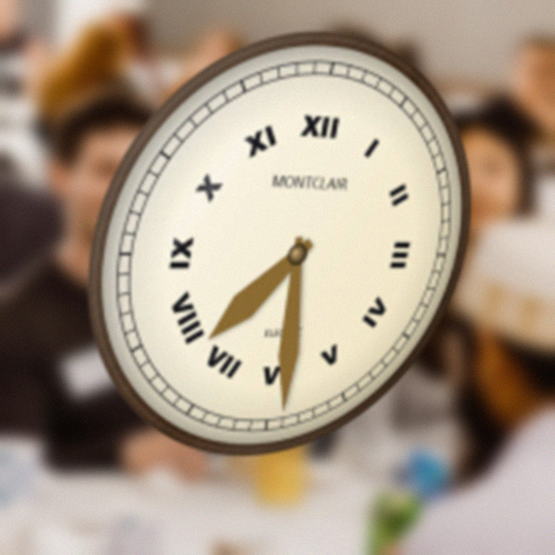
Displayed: 7 h 29 min
